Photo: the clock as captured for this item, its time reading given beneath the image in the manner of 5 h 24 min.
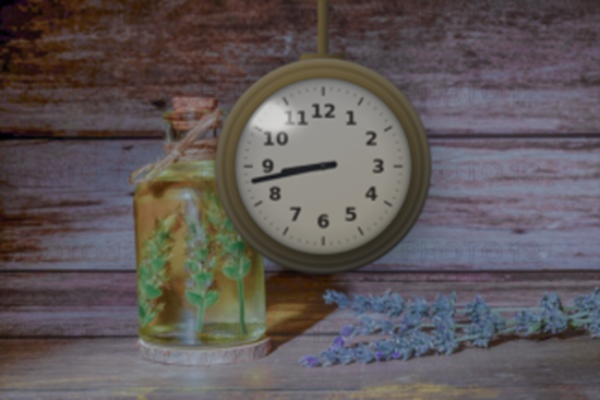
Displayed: 8 h 43 min
